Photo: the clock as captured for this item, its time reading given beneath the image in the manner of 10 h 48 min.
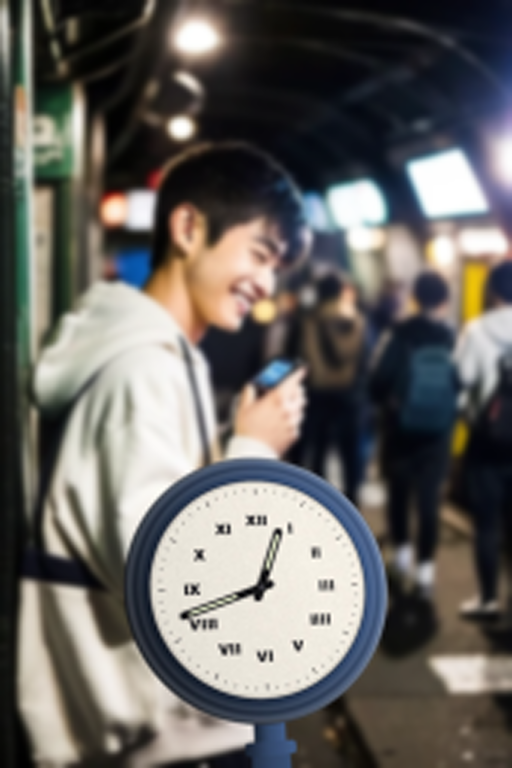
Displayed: 12 h 42 min
